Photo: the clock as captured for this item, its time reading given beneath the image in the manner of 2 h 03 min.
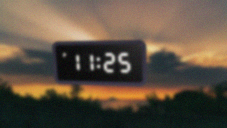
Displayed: 11 h 25 min
